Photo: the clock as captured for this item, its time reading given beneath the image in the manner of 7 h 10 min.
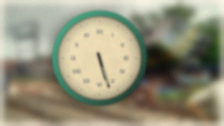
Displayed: 5 h 27 min
